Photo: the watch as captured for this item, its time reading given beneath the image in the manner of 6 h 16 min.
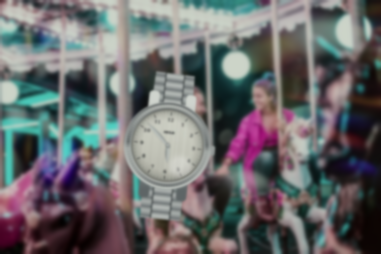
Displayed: 5 h 52 min
